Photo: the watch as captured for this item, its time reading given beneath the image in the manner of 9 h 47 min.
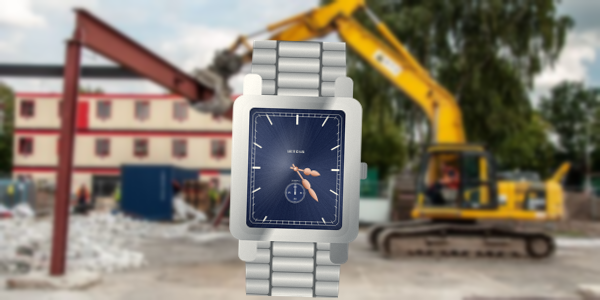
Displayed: 3 h 24 min
